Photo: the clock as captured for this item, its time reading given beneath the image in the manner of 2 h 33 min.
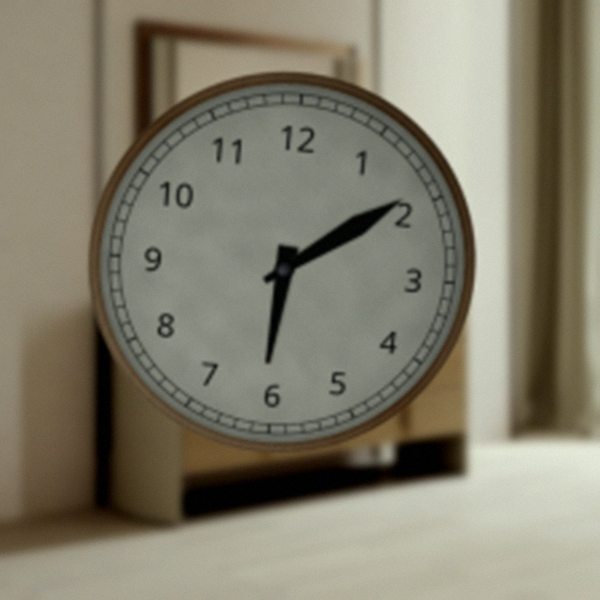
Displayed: 6 h 09 min
